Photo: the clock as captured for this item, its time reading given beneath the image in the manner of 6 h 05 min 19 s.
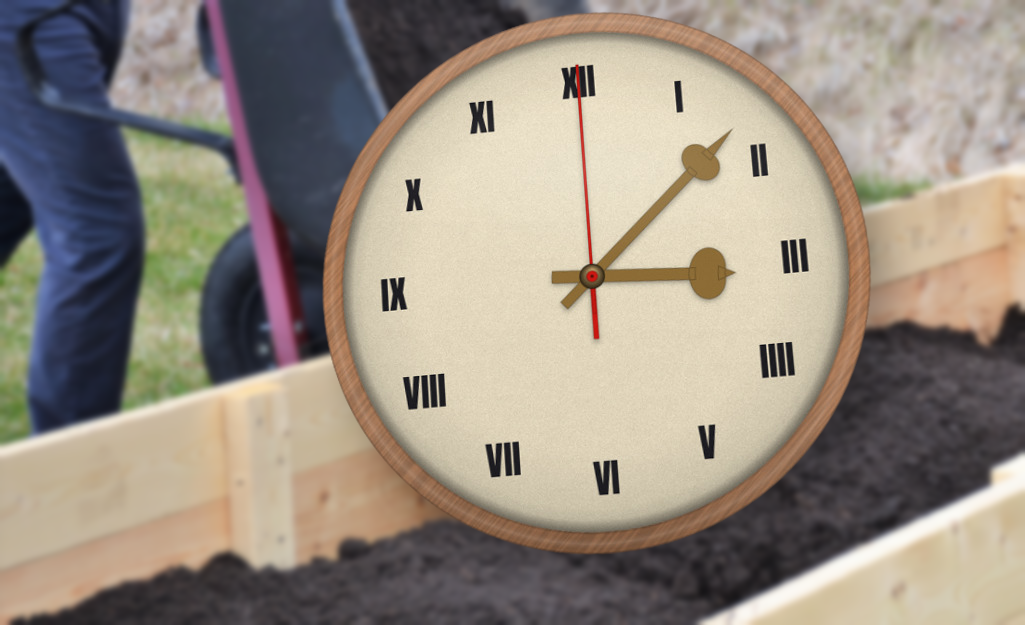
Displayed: 3 h 08 min 00 s
